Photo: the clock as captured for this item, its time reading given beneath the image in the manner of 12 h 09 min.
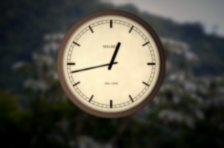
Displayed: 12 h 43 min
